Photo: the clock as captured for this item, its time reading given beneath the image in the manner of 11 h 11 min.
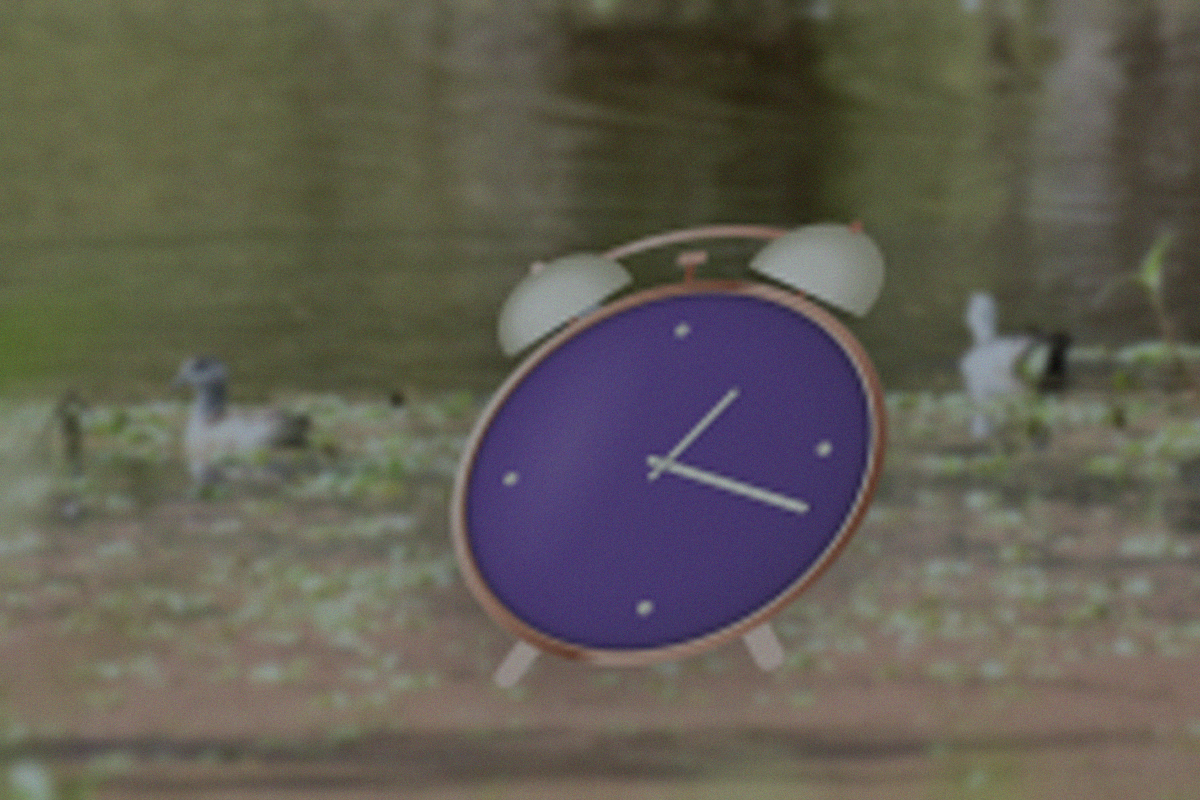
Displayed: 1 h 19 min
